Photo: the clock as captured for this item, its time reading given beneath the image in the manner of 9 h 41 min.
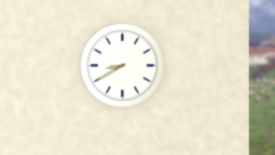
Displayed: 8 h 40 min
